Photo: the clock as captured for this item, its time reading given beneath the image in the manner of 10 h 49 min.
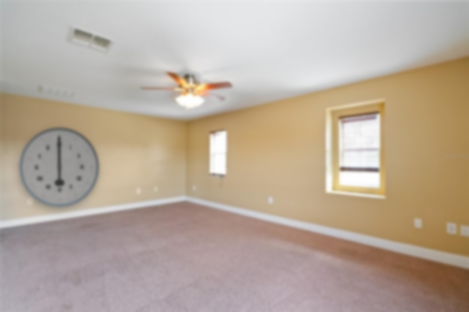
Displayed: 6 h 00 min
